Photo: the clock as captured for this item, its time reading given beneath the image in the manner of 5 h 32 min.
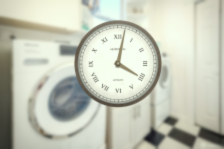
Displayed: 4 h 02 min
